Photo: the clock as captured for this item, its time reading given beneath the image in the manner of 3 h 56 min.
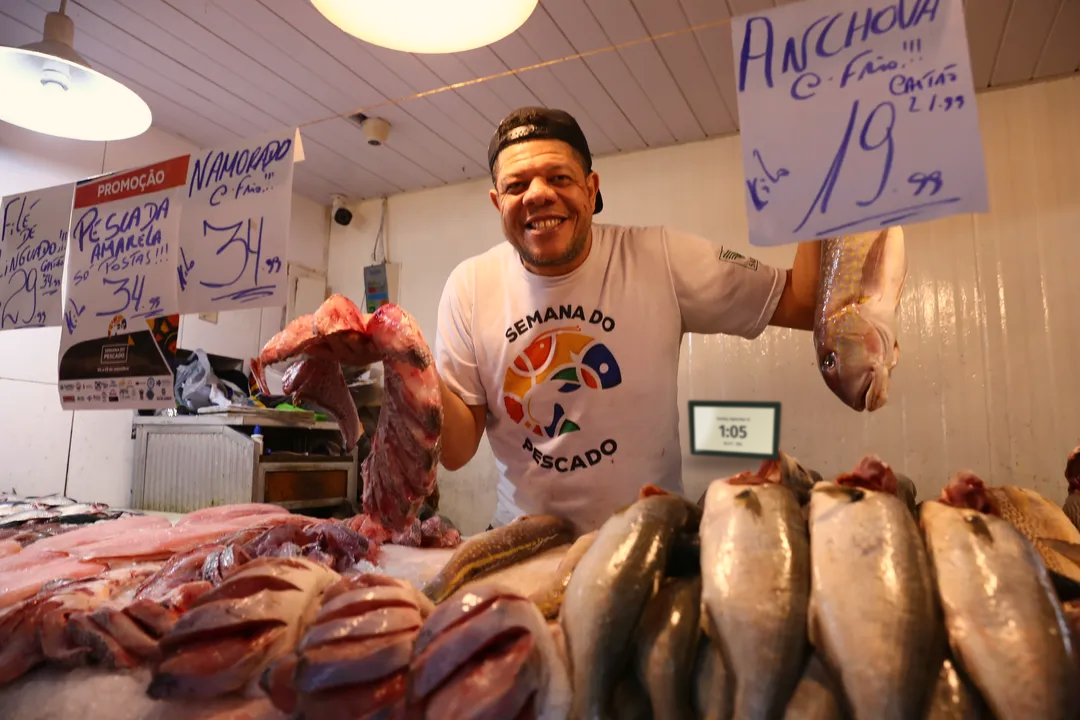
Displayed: 1 h 05 min
